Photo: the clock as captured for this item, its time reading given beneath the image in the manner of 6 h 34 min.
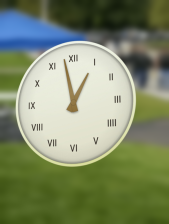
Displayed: 12 h 58 min
